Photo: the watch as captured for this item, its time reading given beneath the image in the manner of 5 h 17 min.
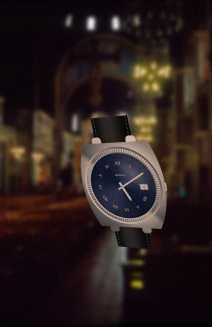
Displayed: 5 h 10 min
